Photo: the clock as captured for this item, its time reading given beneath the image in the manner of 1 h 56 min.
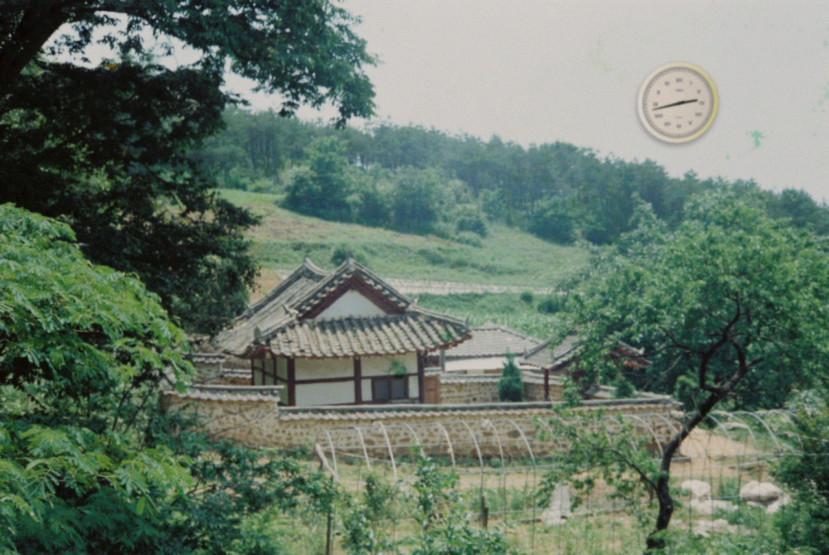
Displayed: 2 h 43 min
